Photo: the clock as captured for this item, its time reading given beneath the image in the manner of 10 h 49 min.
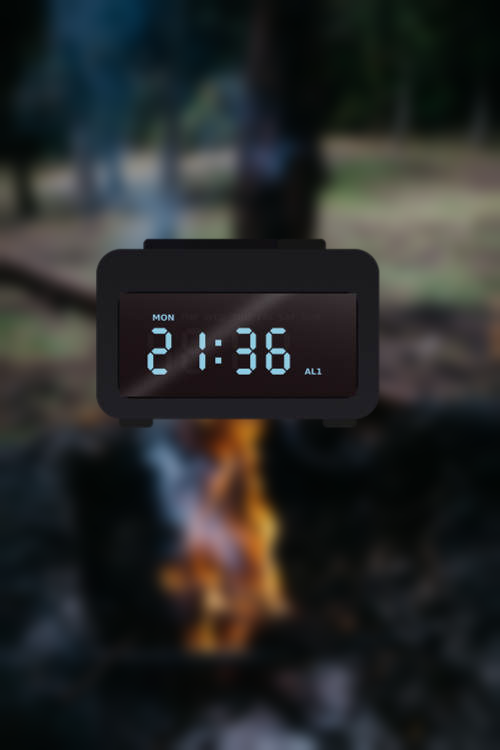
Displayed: 21 h 36 min
